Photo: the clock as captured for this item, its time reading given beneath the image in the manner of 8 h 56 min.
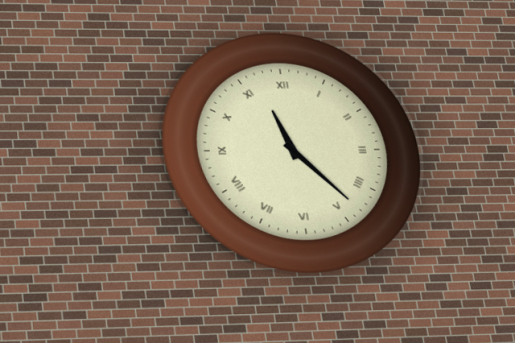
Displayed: 11 h 23 min
